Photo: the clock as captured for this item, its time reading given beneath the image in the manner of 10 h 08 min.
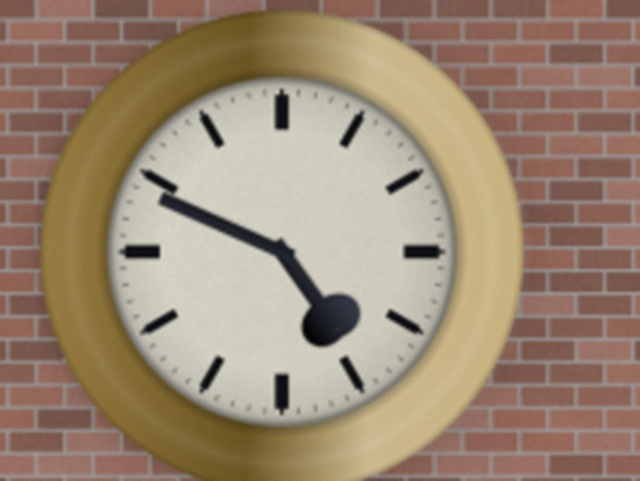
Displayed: 4 h 49 min
